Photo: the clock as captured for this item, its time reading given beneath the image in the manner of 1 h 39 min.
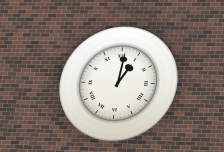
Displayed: 1 h 01 min
